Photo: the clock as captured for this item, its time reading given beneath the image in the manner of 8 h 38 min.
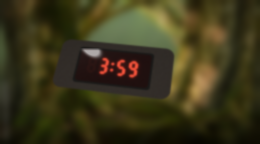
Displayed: 3 h 59 min
